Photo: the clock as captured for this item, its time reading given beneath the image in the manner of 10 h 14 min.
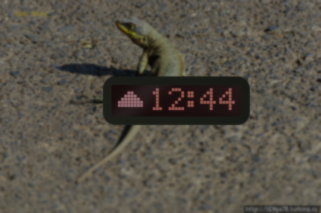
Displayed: 12 h 44 min
